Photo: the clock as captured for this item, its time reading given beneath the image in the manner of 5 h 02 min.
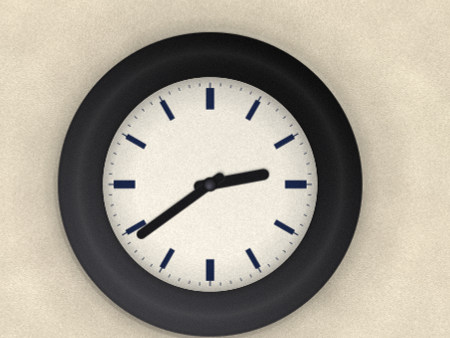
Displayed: 2 h 39 min
